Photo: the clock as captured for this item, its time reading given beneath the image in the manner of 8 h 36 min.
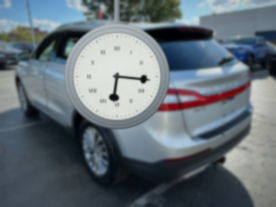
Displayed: 6 h 16 min
